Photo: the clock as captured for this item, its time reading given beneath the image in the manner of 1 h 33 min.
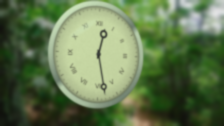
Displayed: 12 h 28 min
